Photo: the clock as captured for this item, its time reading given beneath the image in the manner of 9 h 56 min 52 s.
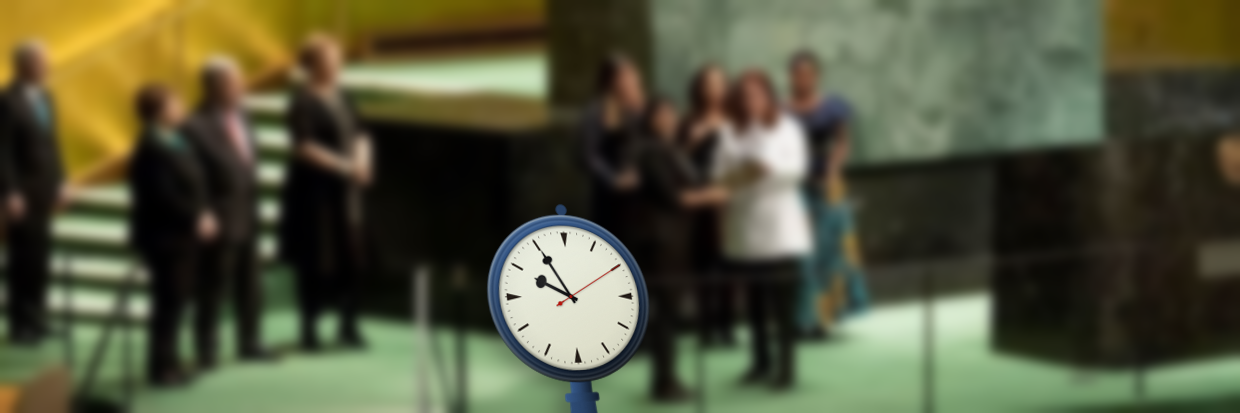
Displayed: 9 h 55 min 10 s
